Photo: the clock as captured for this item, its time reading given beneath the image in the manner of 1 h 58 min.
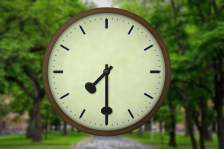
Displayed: 7 h 30 min
